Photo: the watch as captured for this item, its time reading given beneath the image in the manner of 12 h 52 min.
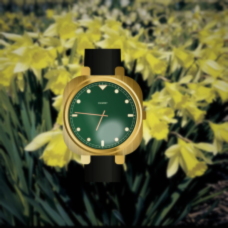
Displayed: 6 h 46 min
